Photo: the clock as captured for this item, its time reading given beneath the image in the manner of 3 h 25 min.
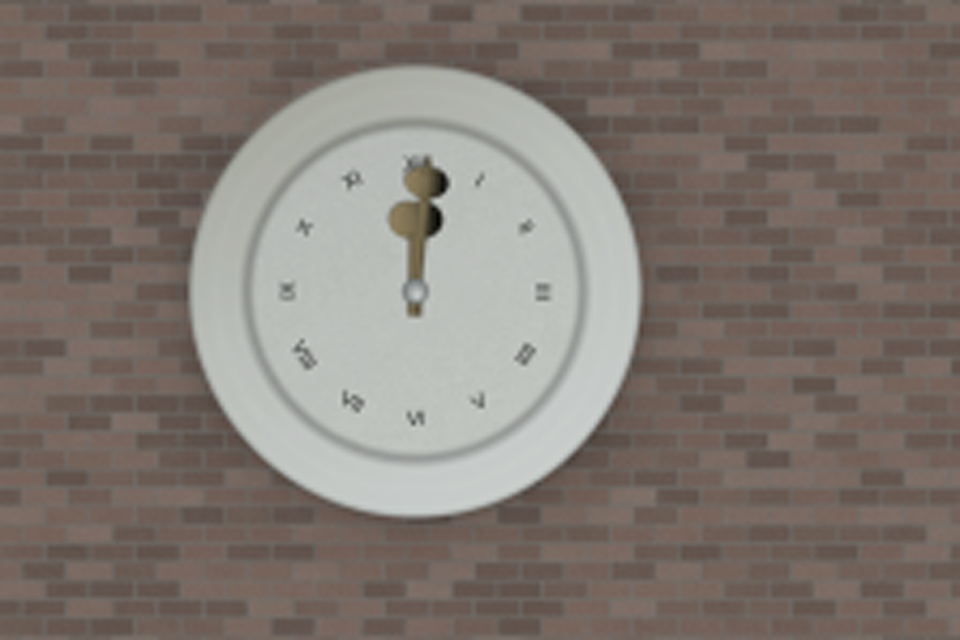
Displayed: 12 h 01 min
